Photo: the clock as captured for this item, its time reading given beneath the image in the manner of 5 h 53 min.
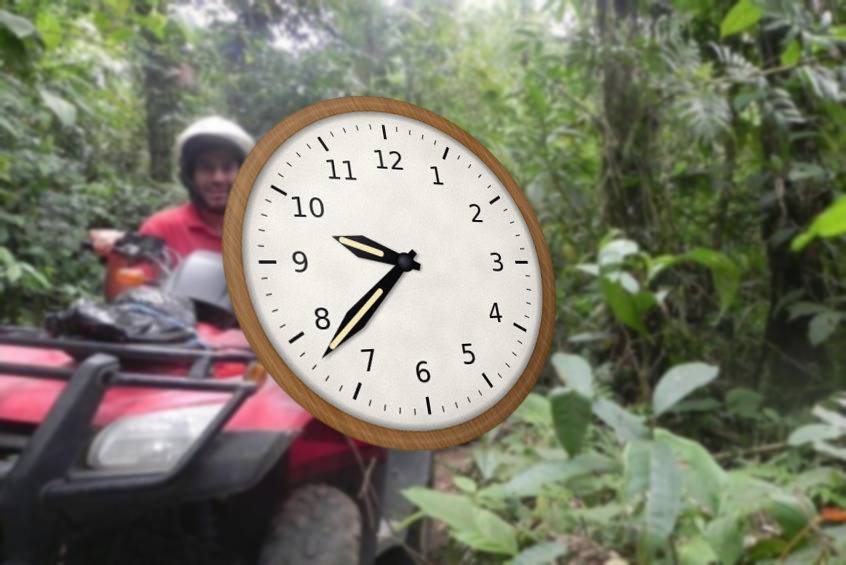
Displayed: 9 h 38 min
